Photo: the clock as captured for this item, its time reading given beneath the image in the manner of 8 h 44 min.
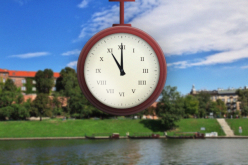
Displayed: 11 h 00 min
